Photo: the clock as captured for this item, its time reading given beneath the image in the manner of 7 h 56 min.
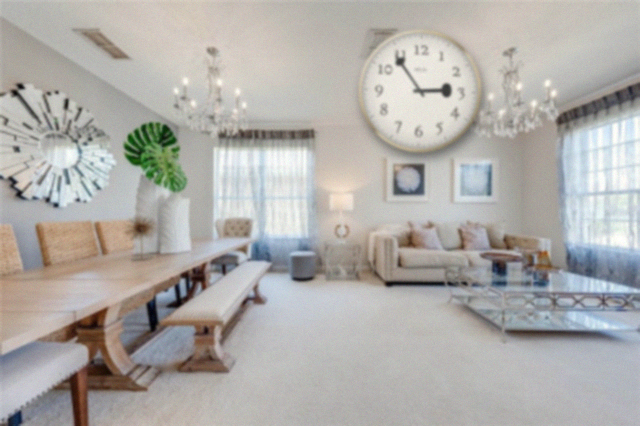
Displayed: 2 h 54 min
